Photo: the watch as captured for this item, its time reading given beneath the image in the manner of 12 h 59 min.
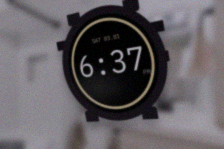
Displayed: 6 h 37 min
